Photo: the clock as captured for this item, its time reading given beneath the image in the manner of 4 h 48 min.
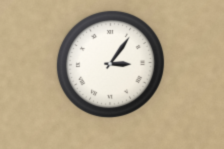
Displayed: 3 h 06 min
